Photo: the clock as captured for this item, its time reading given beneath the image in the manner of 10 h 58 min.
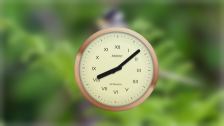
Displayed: 8 h 08 min
